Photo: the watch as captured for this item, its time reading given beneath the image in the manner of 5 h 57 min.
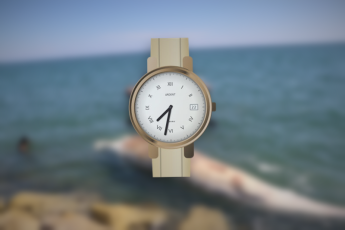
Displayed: 7 h 32 min
